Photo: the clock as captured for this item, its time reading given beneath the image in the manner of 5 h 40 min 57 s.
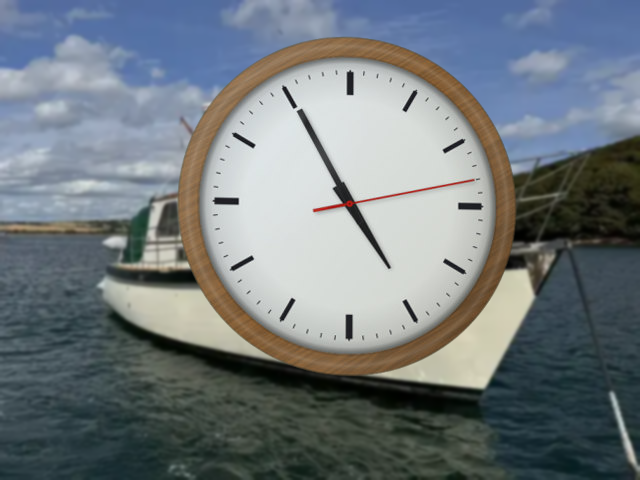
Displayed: 4 h 55 min 13 s
